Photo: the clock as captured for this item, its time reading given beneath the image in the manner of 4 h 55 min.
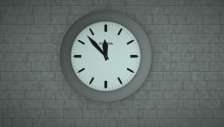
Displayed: 11 h 53 min
